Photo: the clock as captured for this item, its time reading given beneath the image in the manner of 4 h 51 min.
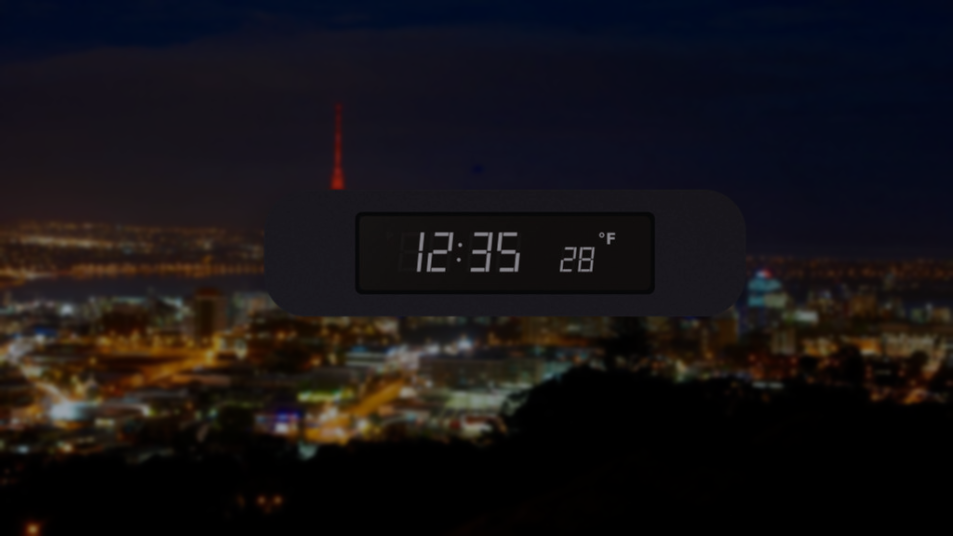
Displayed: 12 h 35 min
